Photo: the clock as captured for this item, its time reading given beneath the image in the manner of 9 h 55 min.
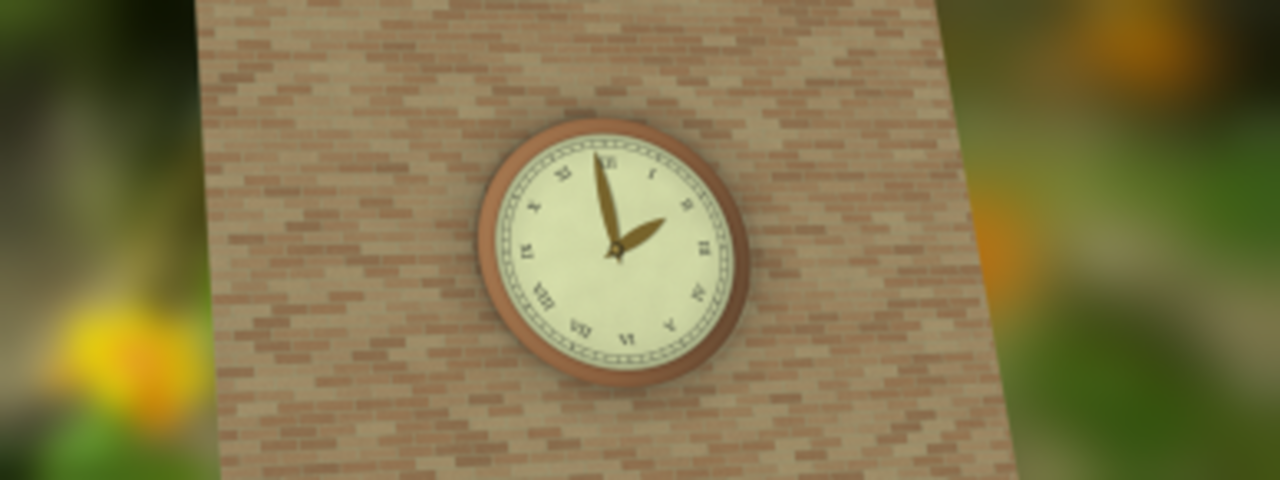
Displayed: 1 h 59 min
